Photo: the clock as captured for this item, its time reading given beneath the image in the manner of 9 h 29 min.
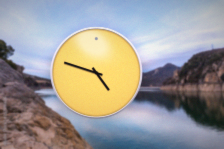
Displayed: 4 h 48 min
